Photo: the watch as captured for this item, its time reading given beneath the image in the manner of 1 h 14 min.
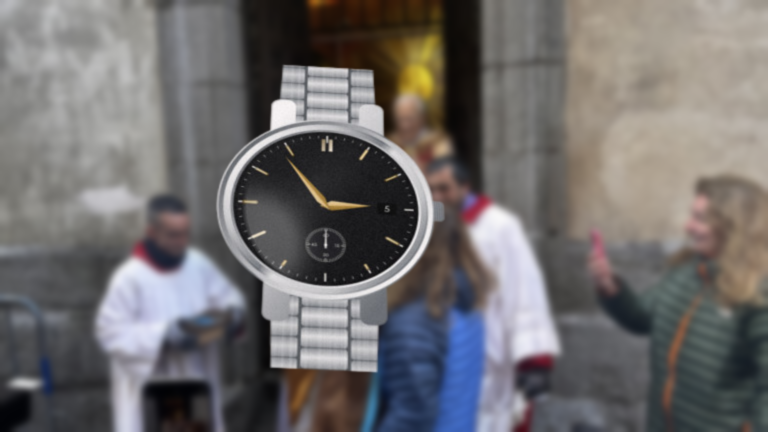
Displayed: 2 h 54 min
